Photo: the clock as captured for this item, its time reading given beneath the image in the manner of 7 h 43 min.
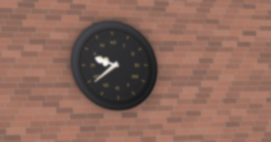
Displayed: 9 h 39 min
